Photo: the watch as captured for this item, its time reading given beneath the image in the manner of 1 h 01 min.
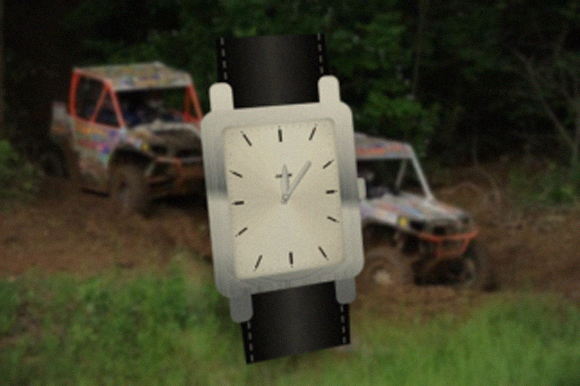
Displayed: 12 h 07 min
